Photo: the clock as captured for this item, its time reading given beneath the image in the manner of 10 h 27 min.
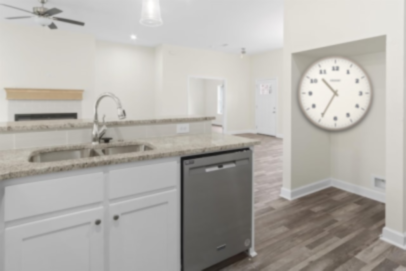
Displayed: 10 h 35 min
